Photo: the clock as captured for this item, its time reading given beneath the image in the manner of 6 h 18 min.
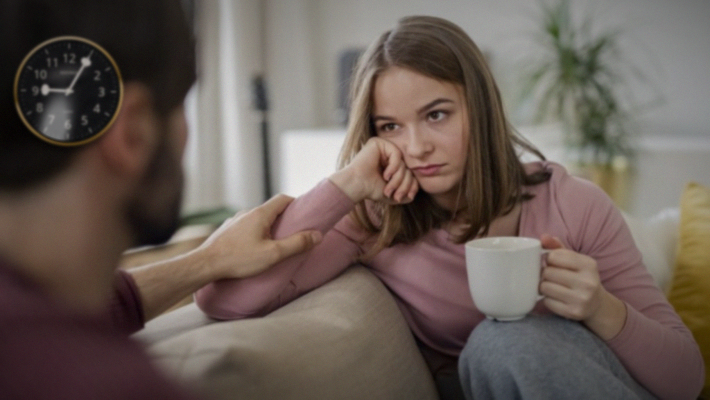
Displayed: 9 h 05 min
